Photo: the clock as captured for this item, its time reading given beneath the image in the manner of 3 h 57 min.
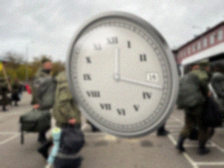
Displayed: 12 h 17 min
